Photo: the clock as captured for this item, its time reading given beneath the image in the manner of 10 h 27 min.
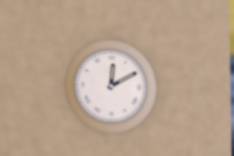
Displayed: 12 h 10 min
